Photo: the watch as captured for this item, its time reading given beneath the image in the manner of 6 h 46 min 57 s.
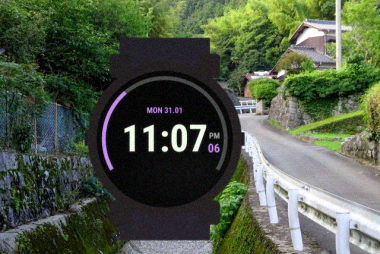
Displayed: 11 h 07 min 06 s
